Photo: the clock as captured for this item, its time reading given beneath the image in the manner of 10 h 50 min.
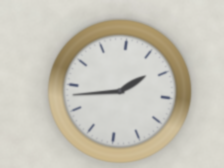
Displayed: 1 h 43 min
